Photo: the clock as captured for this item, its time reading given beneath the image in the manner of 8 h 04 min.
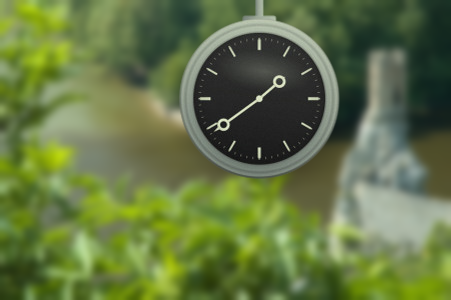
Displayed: 1 h 39 min
